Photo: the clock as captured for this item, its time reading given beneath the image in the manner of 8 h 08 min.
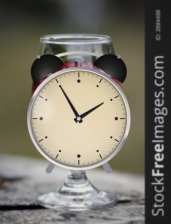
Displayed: 1 h 55 min
